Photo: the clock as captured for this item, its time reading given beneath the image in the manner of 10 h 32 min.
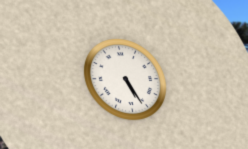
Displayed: 5 h 26 min
